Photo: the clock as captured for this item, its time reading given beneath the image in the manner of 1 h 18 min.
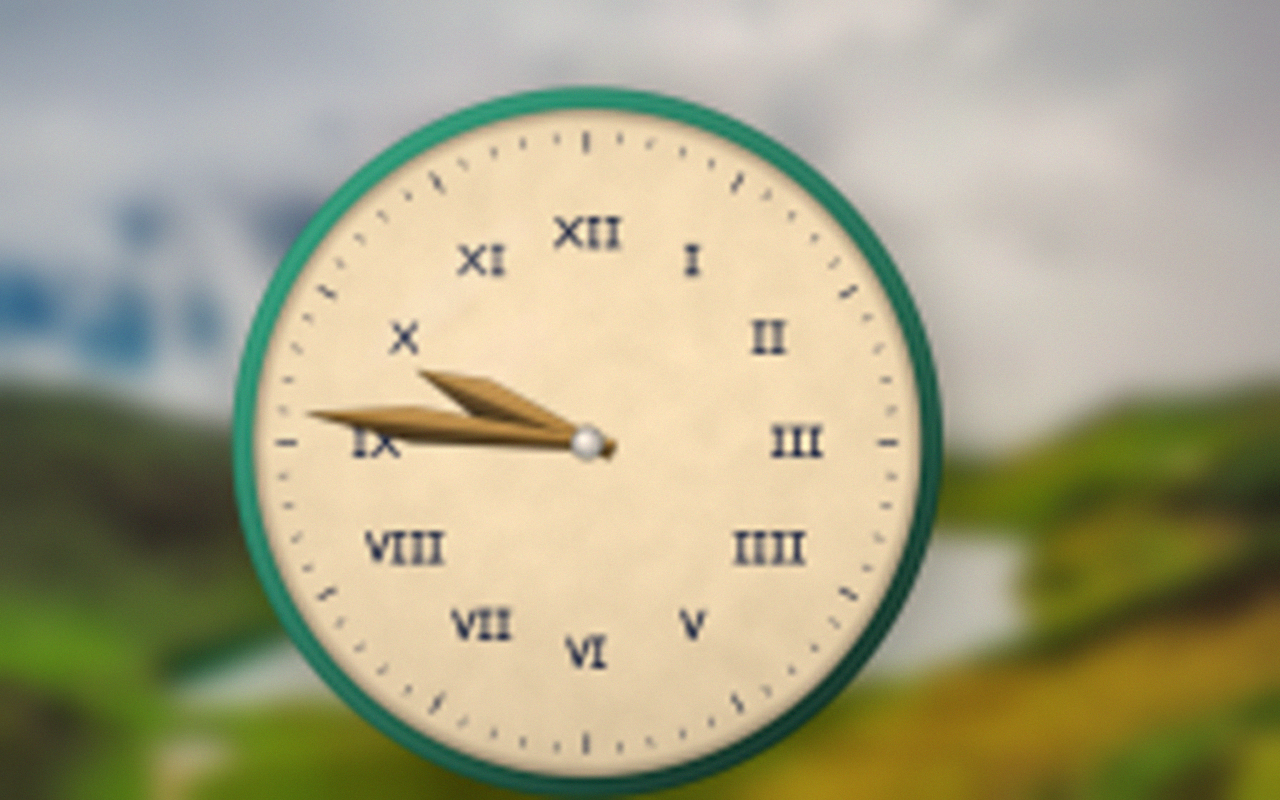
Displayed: 9 h 46 min
